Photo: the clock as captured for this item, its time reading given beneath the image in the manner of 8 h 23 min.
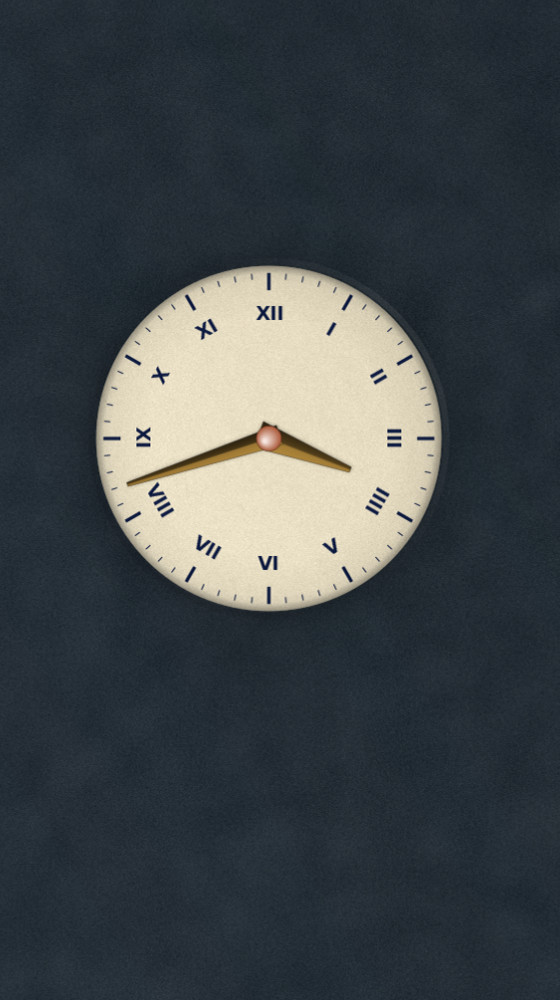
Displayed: 3 h 42 min
